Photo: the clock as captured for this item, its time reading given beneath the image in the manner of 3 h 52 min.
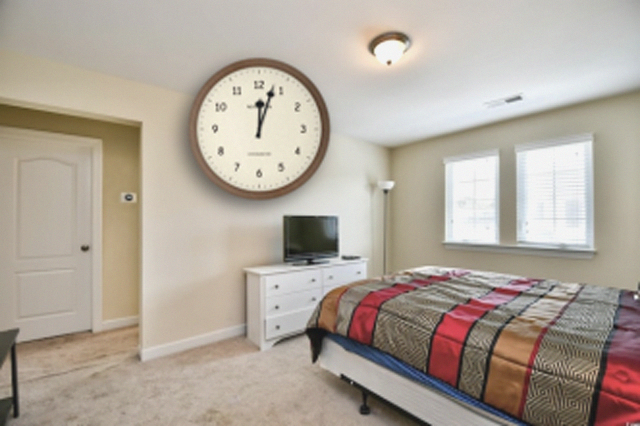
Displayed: 12 h 03 min
